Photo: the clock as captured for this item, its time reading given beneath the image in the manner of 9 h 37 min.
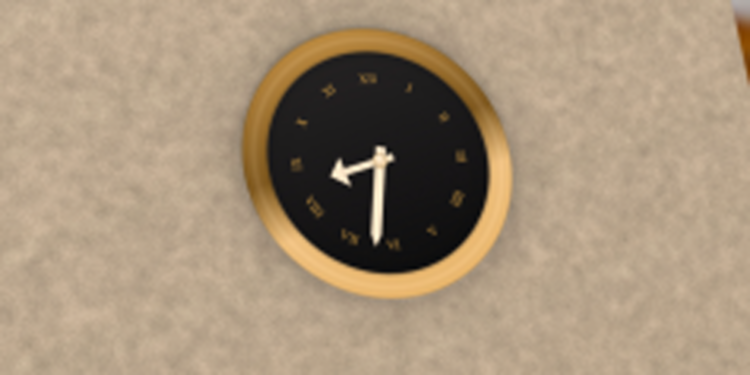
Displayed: 8 h 32 min
